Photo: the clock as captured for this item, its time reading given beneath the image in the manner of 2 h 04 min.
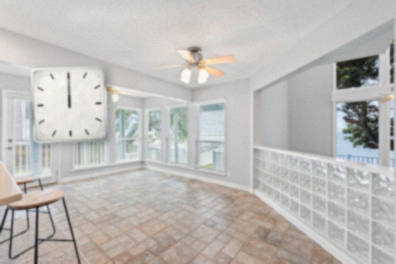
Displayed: 12 h 00 min
